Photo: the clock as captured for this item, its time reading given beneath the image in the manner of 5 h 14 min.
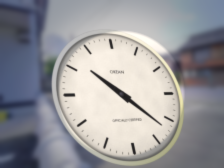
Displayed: 10 h 22 min
